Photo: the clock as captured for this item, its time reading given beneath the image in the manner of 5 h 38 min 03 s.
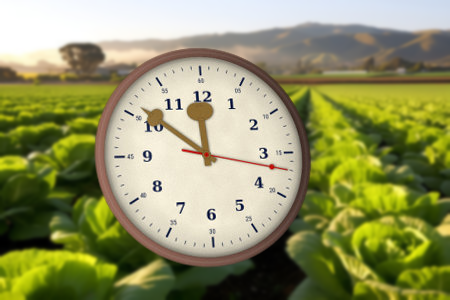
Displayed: 11 h 51 min 17 s
